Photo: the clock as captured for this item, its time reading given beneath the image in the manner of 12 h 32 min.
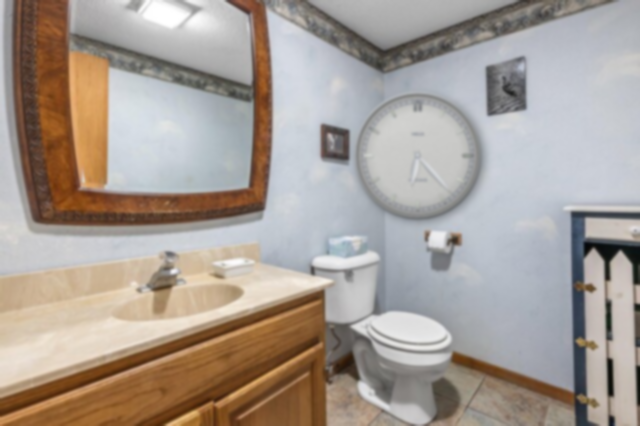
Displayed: 6 h 23 min
